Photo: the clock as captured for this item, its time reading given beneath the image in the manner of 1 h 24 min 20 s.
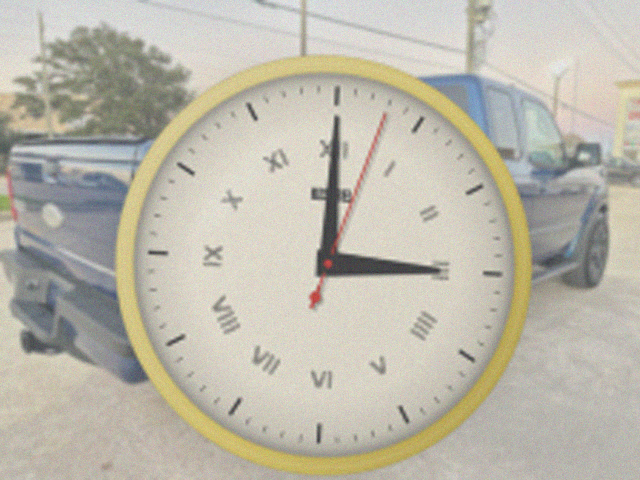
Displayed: 3 h 00 min 03 s
